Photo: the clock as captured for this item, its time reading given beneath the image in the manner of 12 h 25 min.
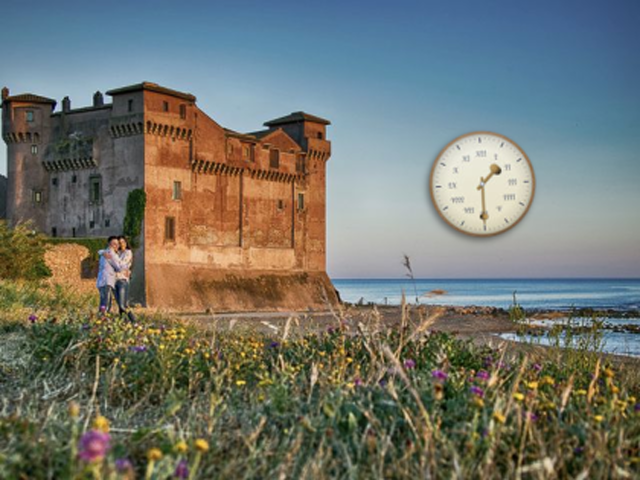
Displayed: 1 h 30 min
